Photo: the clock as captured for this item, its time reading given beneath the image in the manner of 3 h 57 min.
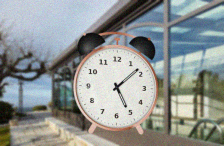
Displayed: 5 h 08 min
